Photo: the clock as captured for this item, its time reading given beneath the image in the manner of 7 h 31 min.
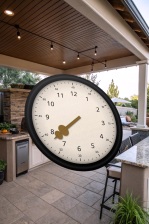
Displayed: 7 h 38 min
